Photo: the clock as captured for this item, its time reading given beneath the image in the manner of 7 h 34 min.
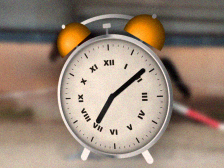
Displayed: 7 h 09 min
